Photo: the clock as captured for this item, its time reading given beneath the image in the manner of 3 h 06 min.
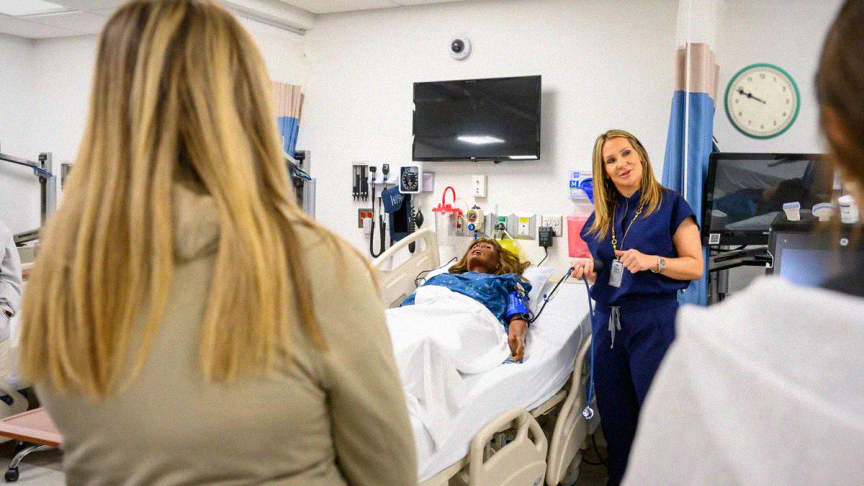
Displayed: 9 h 49 min
